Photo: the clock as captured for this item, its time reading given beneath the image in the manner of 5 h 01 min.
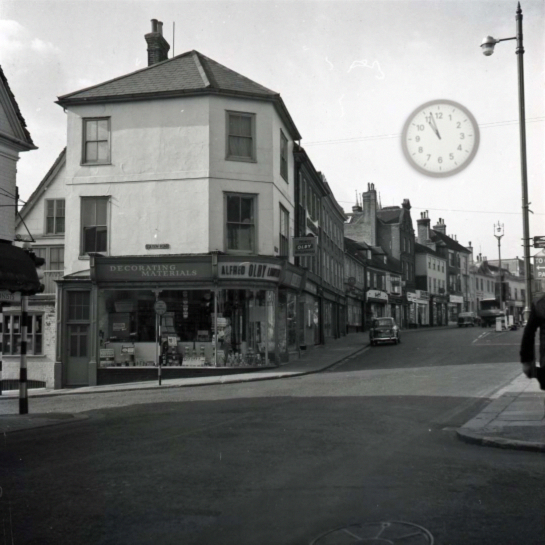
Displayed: 10 h 57 min
